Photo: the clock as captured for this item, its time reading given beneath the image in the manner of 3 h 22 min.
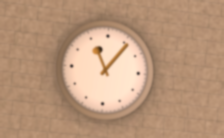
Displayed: 11 h 06 min
